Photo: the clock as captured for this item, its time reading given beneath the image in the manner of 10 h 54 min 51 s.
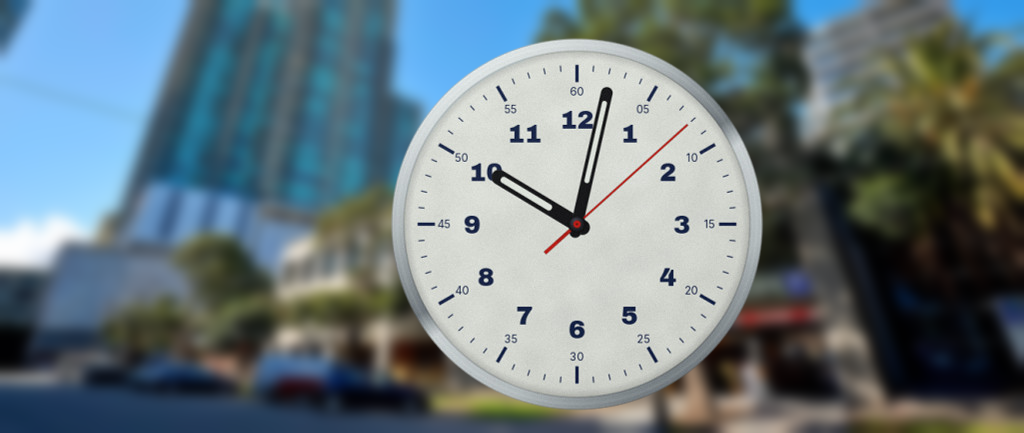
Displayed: 10 h 02 min 08 s
